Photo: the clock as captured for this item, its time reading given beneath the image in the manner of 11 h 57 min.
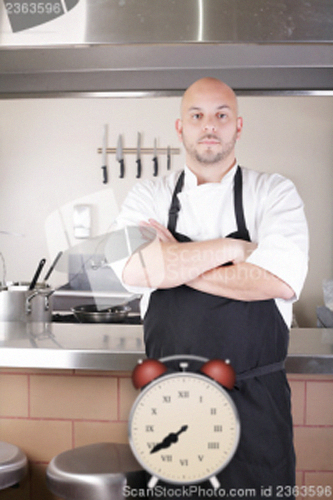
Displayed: 7 h 39 min
